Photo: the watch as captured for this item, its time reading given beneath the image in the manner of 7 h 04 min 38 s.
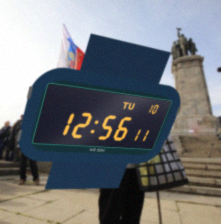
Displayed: 12 h 56 min 11 s
